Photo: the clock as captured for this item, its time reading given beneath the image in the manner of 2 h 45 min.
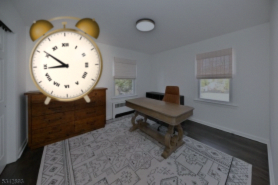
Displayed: 8 h 51 min
